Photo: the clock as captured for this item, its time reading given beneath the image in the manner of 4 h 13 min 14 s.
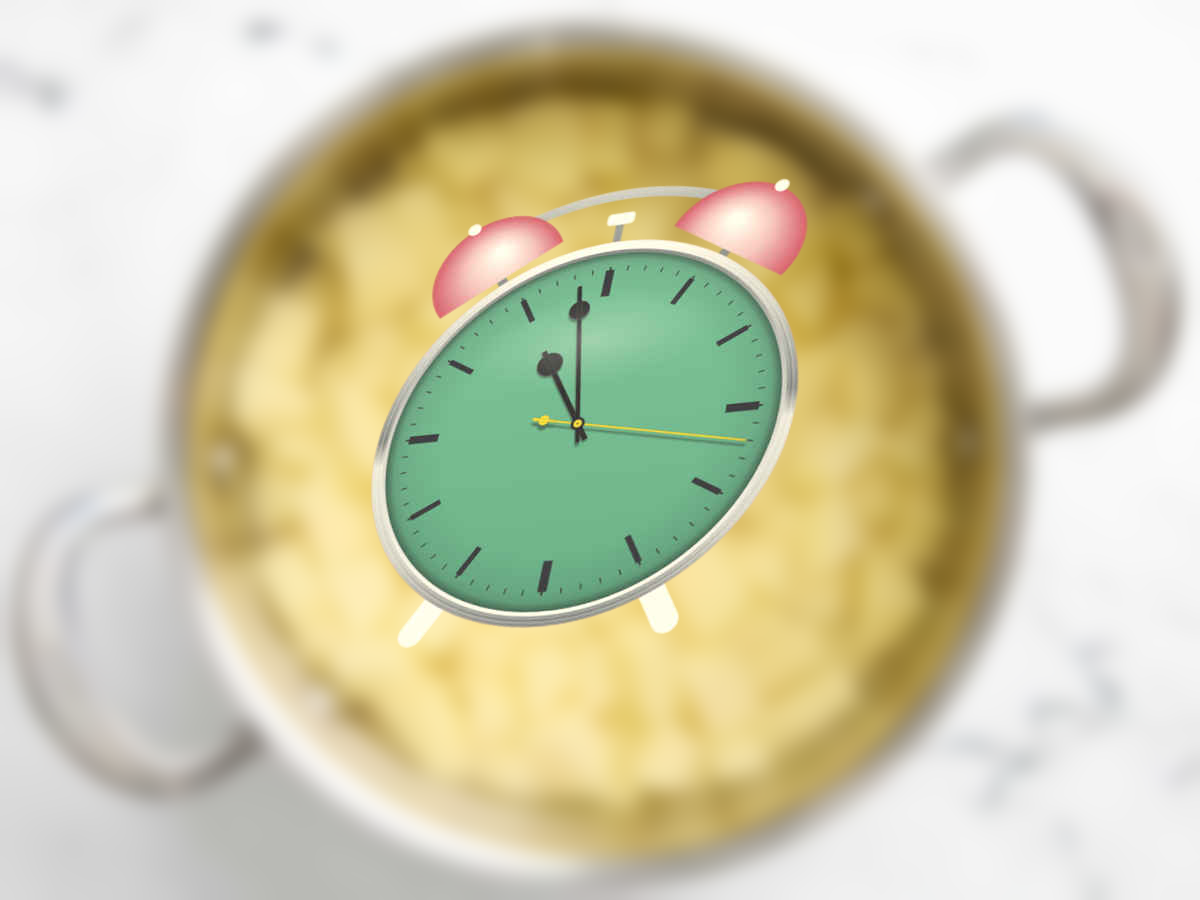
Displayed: 10 h 58 min 17 s
